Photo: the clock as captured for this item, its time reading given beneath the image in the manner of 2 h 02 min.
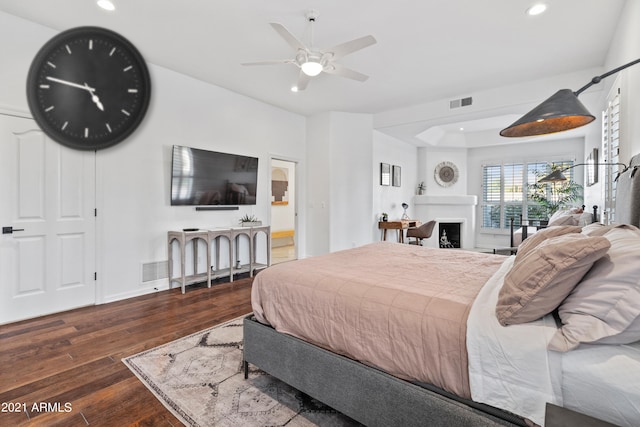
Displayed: 4 h 47 min
